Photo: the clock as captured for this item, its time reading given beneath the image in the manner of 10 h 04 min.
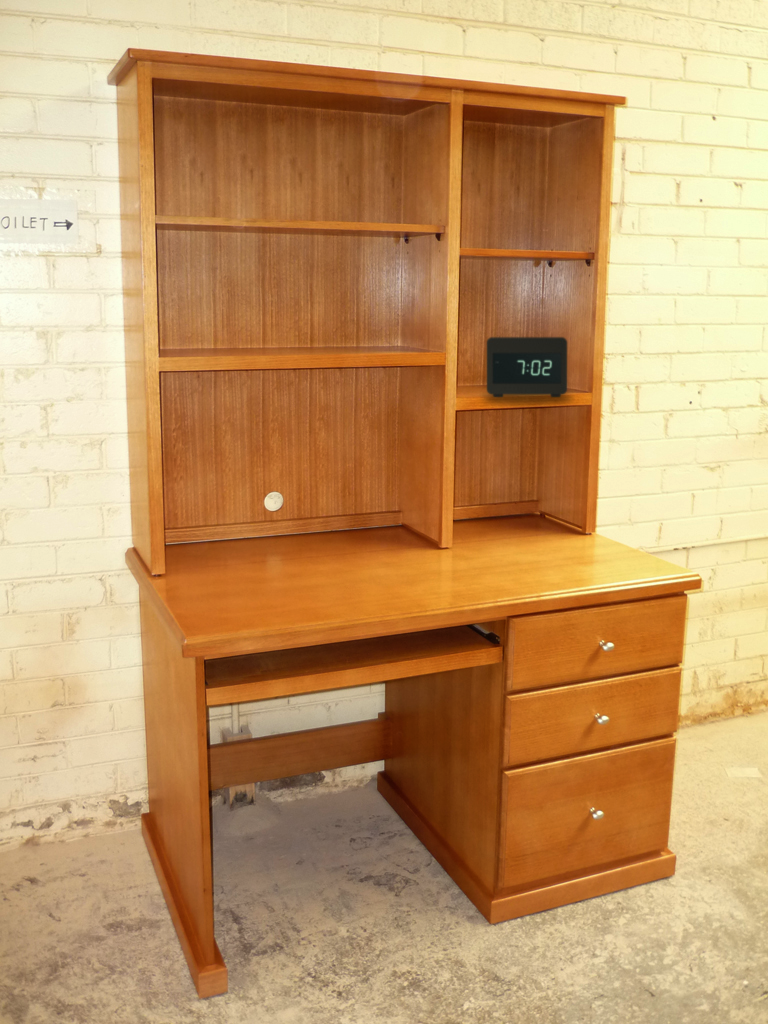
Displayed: 7 h 02 min
